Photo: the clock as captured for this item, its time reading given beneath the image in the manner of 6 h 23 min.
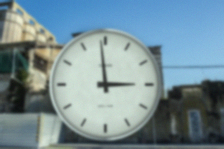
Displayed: 2 h 59 min
